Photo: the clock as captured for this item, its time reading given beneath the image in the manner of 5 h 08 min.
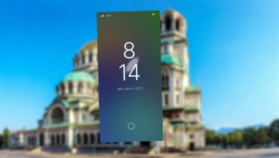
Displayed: 8 h 14 min
